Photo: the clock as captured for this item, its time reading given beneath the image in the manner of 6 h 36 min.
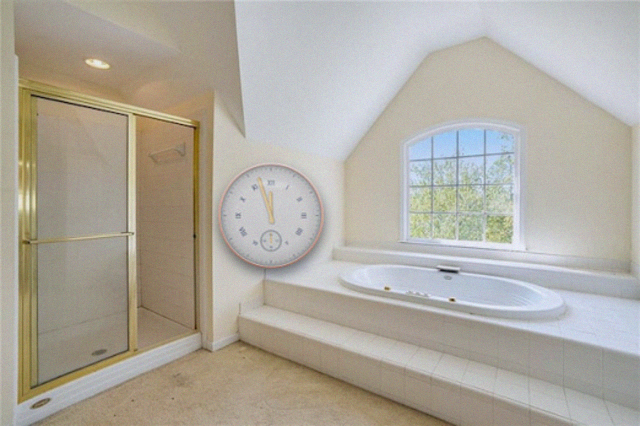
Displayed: 11 h 57 min
